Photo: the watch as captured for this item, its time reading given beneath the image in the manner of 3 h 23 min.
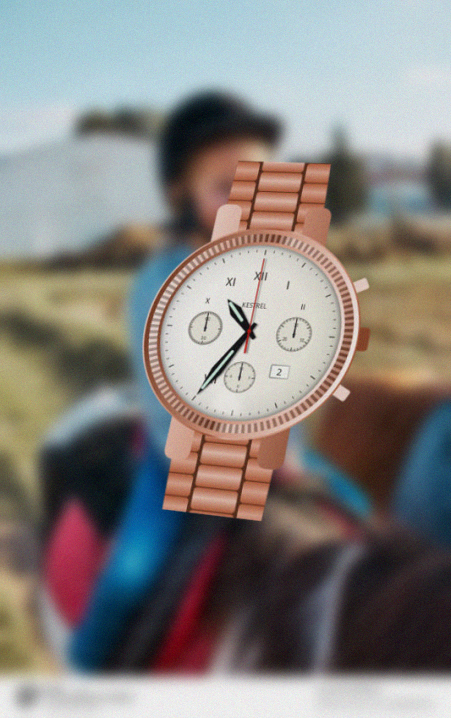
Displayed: 10 h 35 min
